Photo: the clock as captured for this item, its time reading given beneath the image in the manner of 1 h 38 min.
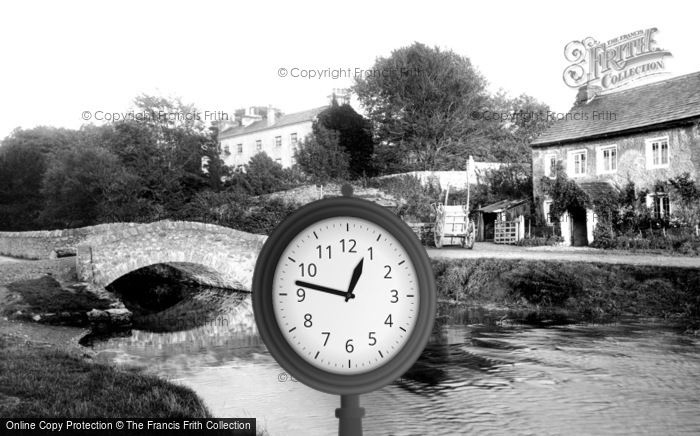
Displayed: 12 h 47 min
